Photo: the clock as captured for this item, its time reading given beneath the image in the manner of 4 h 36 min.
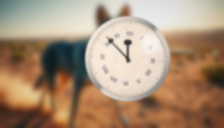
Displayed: 11 h 52 min
